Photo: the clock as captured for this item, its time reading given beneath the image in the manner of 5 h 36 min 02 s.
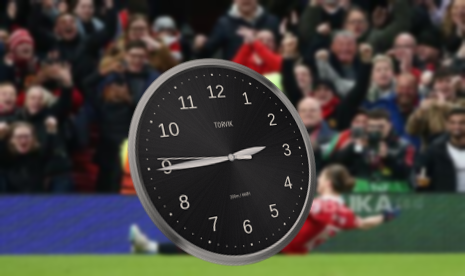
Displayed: 2 h 44 min 46 s
